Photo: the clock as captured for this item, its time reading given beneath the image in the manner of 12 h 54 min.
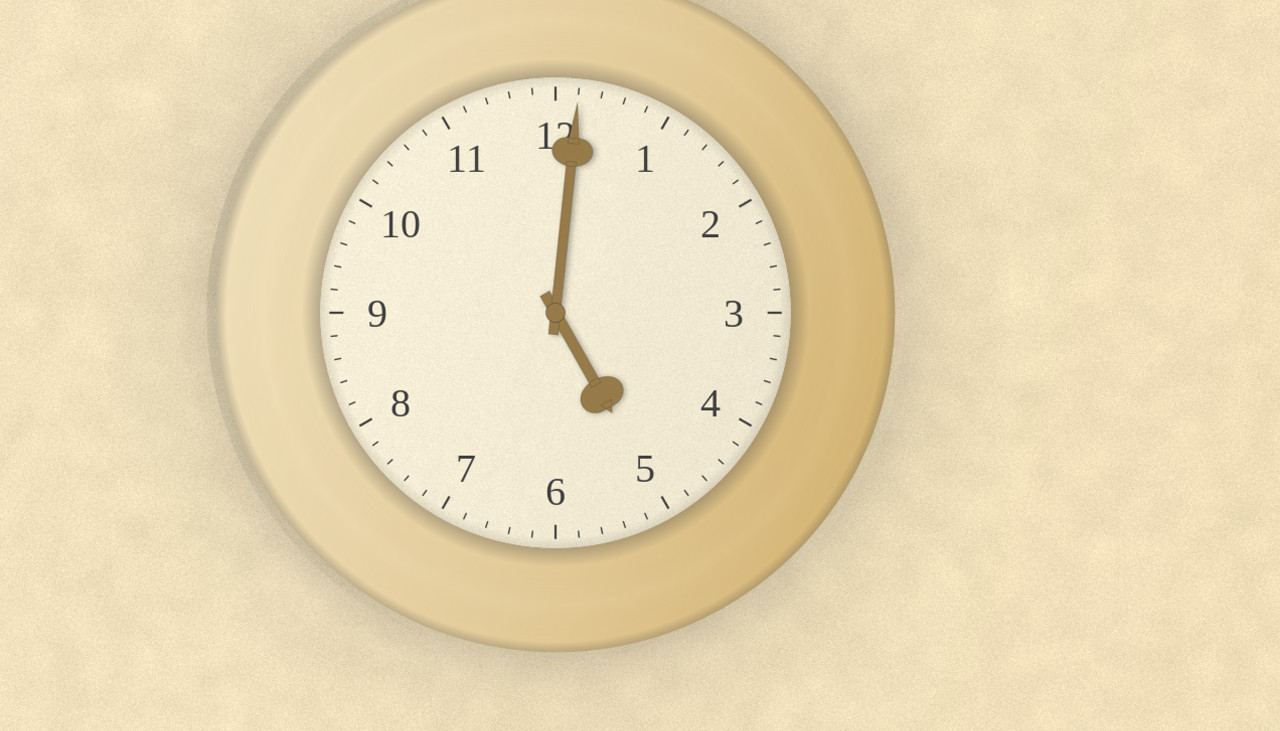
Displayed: 5 h 01 min
